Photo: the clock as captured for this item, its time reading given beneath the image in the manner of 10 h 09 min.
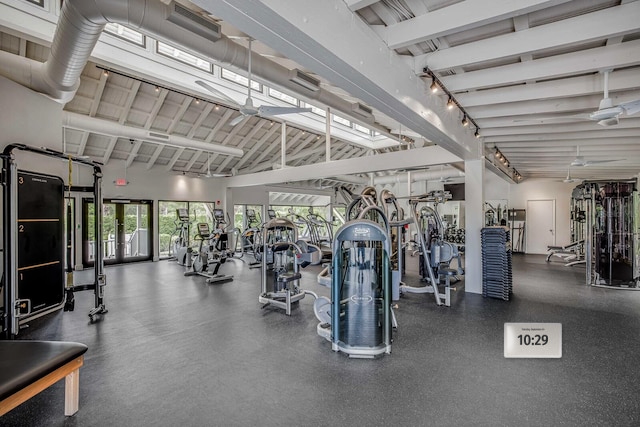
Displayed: 10 h 29 min
